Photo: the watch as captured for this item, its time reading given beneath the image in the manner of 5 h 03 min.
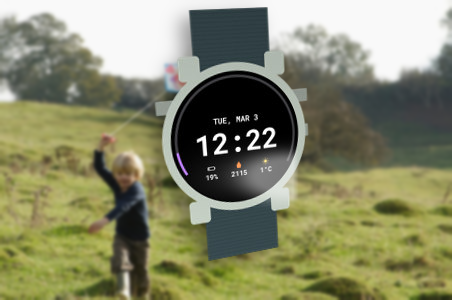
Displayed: 12 h 22 min
